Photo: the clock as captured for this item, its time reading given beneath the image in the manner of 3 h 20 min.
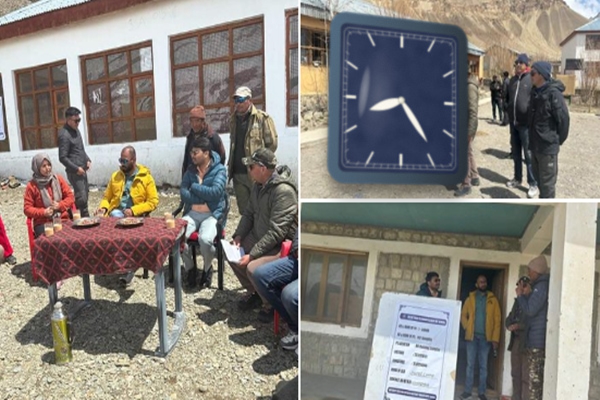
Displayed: 8 h 24 min
